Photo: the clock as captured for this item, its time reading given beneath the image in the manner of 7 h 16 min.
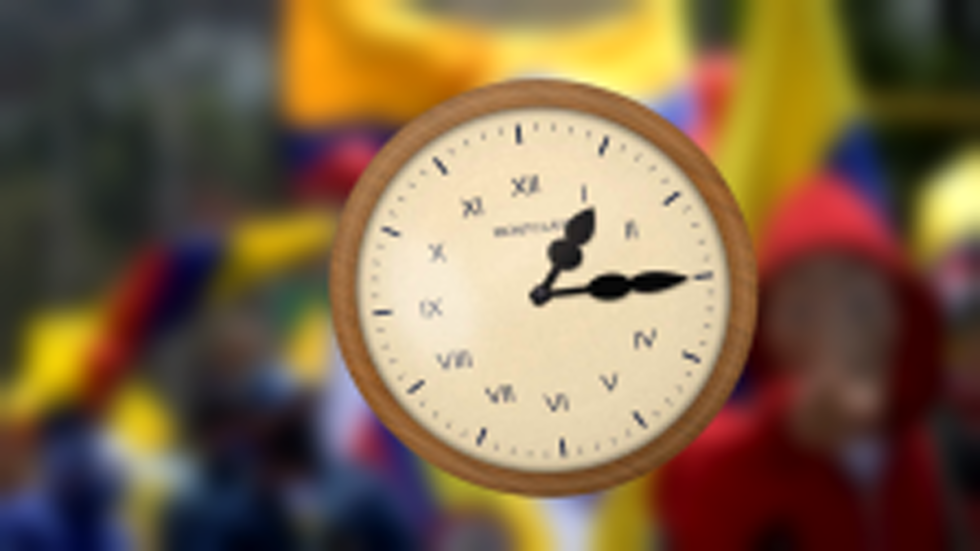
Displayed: 1 h 15 min
